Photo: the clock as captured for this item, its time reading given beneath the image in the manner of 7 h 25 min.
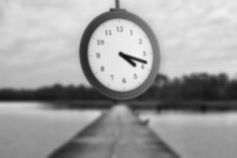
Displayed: 4 h 18 min
